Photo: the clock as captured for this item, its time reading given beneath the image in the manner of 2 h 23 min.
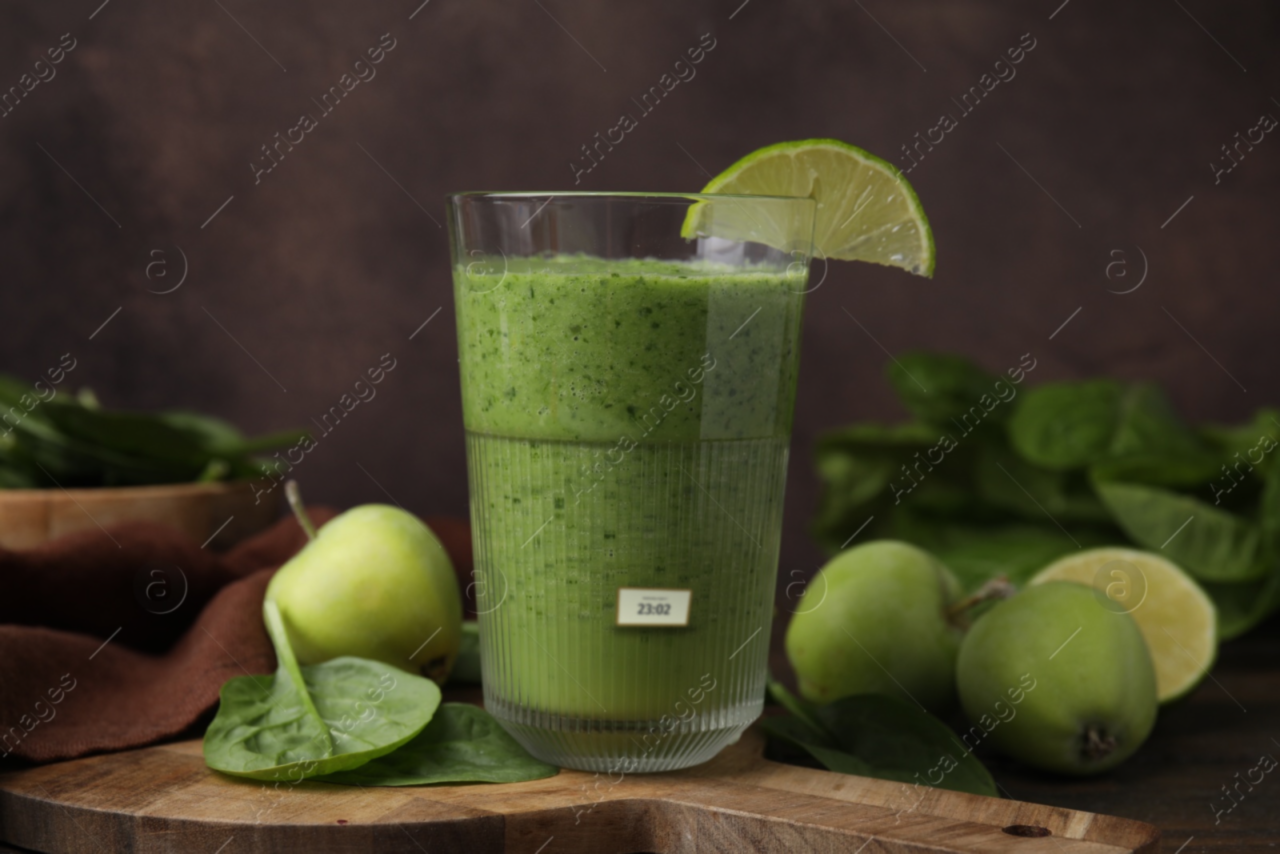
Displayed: 23 h 02 min
